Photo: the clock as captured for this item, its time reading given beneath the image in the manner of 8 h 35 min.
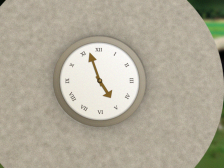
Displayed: 4 h 57 min
